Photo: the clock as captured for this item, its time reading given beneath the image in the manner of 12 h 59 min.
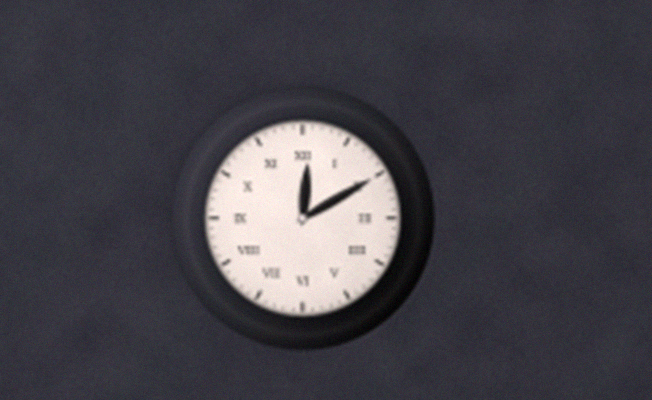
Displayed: 12 h 10 min
